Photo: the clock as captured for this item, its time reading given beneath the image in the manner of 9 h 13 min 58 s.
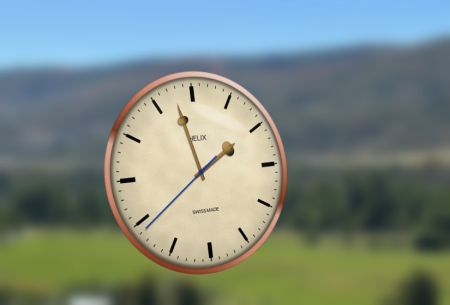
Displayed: 1 h 57 min 39 s
